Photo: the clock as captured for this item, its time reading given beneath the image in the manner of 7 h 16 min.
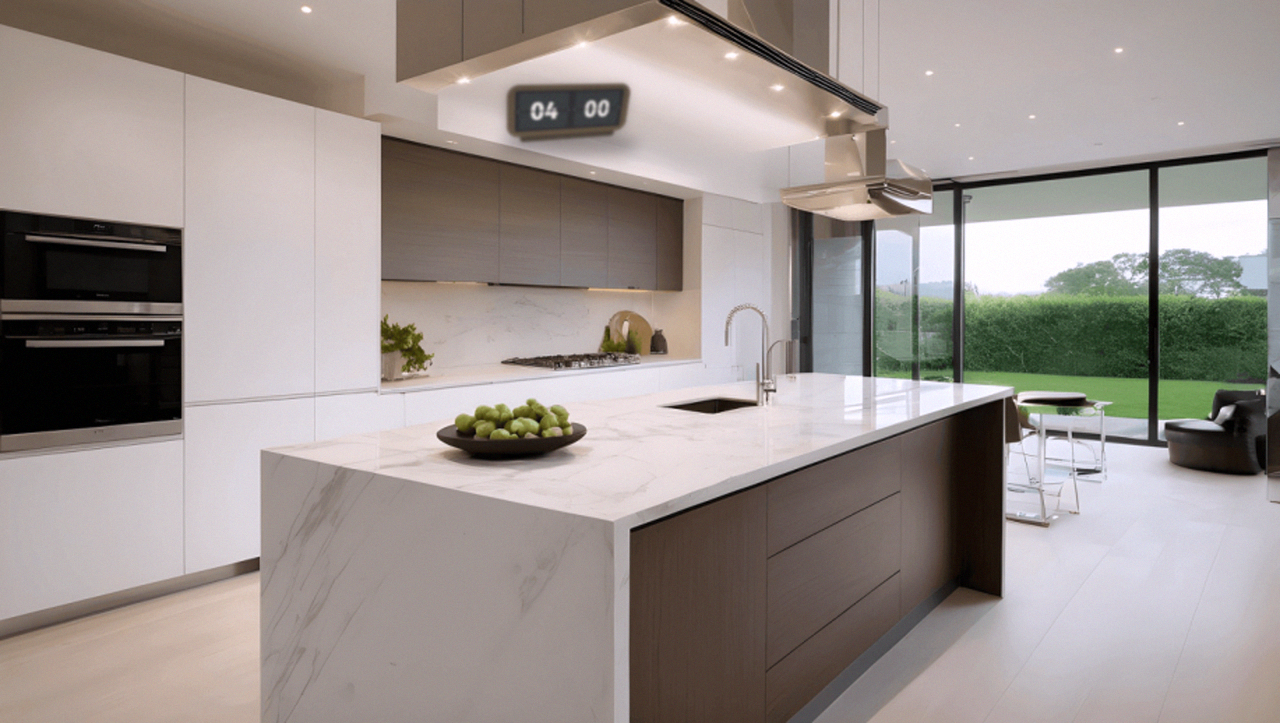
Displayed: 4 h 00 min
